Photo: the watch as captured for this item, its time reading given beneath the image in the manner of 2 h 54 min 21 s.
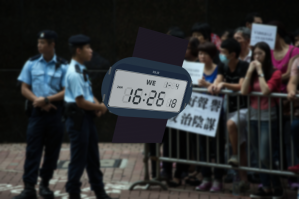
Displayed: 16 h 26 min 18 s
